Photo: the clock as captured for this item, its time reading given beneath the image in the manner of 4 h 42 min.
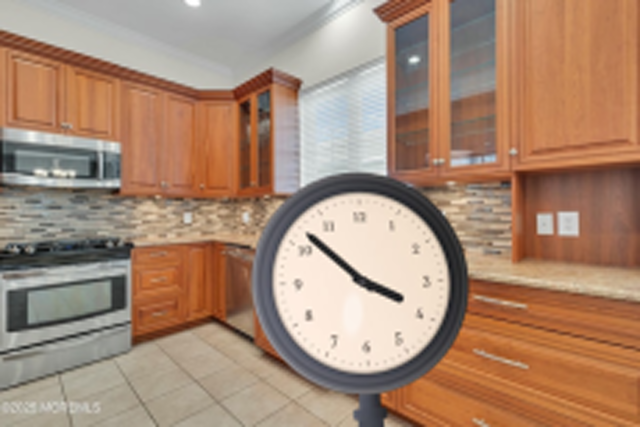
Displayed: 3 h 52 min
